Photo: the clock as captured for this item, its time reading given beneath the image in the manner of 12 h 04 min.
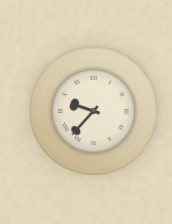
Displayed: 9 h 37 min
